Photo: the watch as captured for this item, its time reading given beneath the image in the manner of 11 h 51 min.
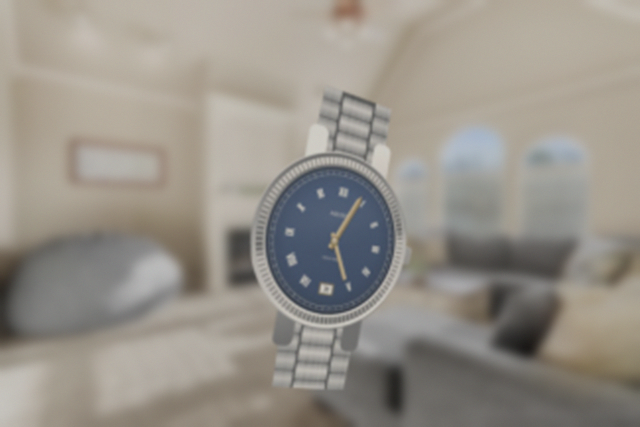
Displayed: 5 h 04 min
